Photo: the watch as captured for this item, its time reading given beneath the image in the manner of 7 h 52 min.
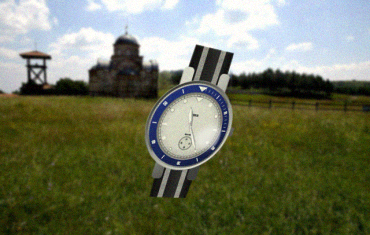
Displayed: 11 h 25 min
